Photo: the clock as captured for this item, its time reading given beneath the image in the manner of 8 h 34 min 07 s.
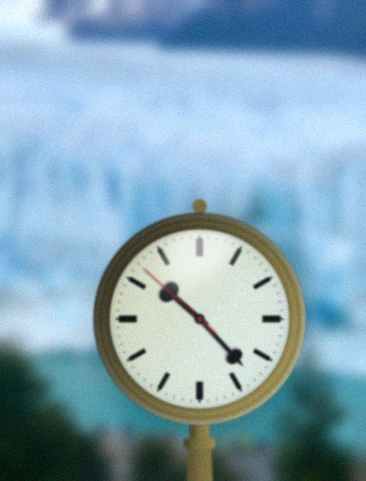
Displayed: 10 h 22 min 52 s
